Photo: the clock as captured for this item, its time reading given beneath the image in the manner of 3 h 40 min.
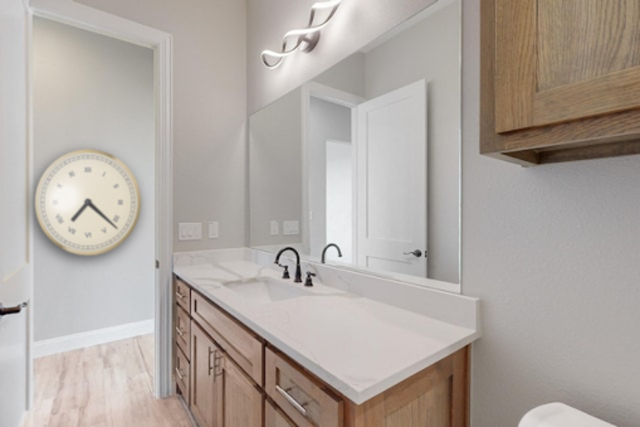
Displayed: 7 h 22 min
